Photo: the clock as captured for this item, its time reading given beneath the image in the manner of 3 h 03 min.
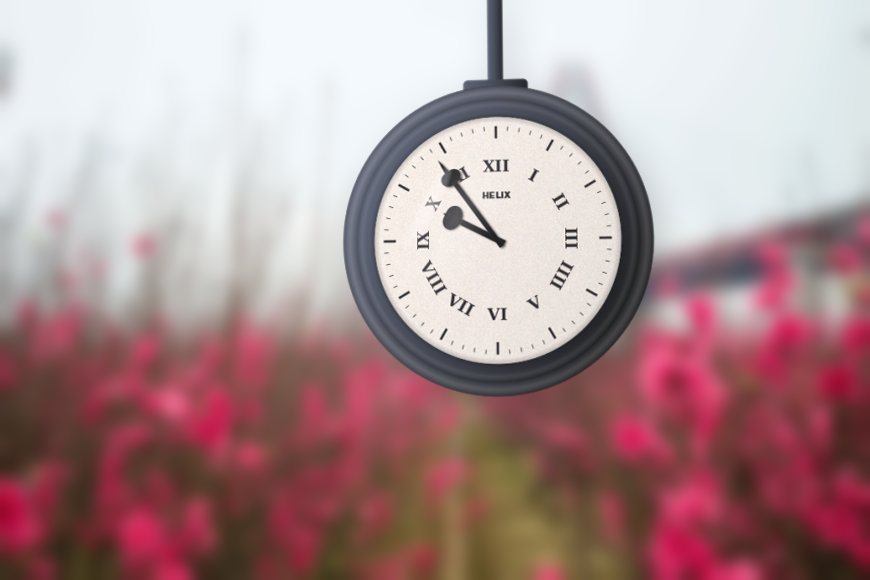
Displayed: 9 h 54 min
